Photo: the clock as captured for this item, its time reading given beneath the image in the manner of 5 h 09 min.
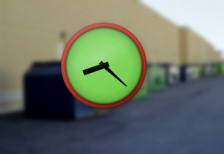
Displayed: 8 h 22 min
